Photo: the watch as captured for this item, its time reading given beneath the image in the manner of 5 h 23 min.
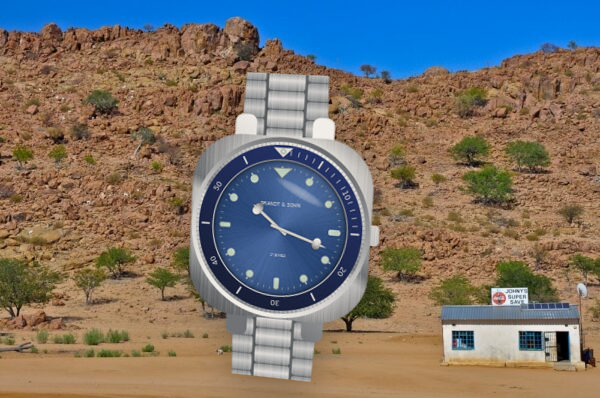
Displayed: 10 h 18 min
